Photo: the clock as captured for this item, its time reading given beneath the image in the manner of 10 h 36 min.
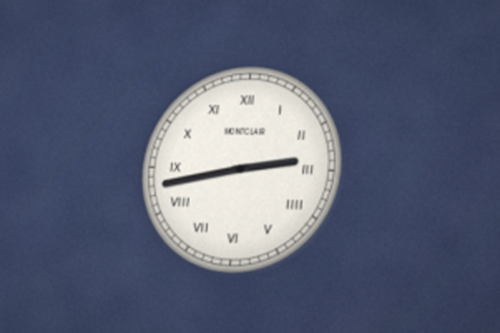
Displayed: 2 h 43 min
